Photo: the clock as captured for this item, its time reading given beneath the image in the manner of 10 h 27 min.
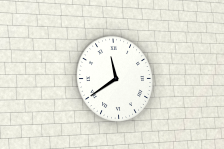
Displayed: 11 h 40 min
